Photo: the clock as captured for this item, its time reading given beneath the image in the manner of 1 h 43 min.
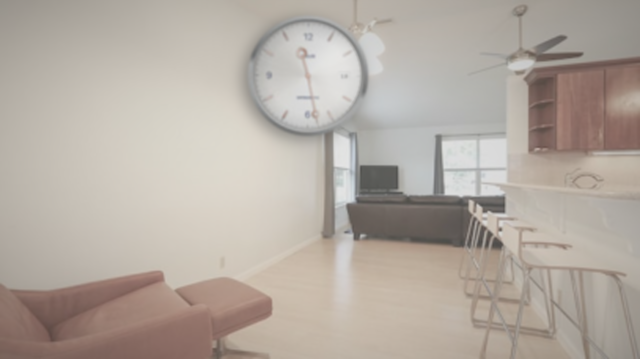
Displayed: 11 h 28 min
